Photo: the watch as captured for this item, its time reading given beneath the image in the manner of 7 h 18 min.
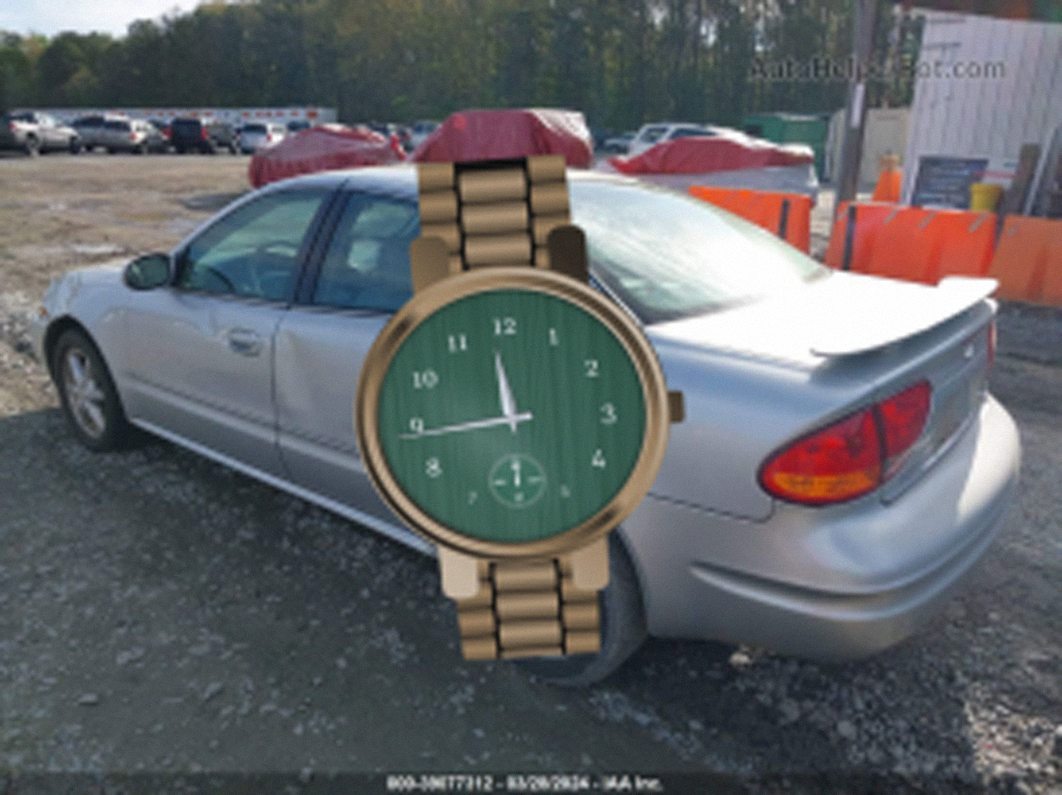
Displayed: 11 h 44 min
